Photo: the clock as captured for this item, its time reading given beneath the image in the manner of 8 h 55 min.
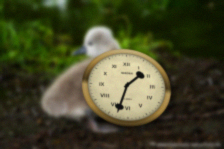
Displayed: 1 h 33 min
